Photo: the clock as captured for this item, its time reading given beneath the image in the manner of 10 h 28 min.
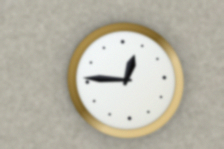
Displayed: 12 h 46 min
